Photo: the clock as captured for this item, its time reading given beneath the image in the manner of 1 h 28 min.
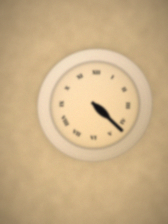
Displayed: 4 h 22 min
